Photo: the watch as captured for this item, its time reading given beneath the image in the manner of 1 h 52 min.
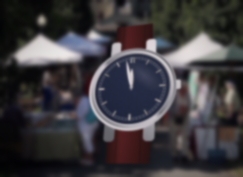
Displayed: 11 h 58 min
